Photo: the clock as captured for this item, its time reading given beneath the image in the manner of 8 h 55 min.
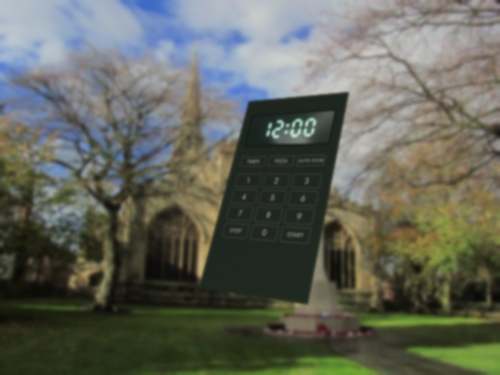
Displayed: 12 h 00 min
